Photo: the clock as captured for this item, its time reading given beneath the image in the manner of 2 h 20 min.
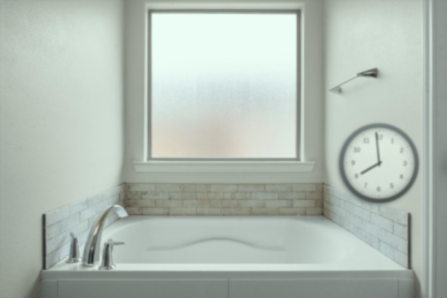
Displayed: 7 h 59 min
